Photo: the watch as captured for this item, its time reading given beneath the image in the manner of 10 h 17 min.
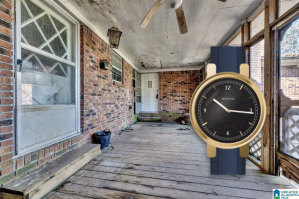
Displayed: 10 h 16 min
